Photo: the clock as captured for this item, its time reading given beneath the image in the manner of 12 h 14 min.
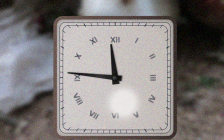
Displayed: 11 h 46 min
